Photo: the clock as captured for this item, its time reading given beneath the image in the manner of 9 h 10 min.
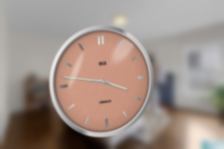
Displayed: 3 h 47 min
